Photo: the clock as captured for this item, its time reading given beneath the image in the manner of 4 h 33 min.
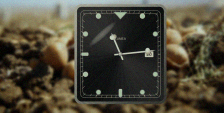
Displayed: 11 h 14 min
